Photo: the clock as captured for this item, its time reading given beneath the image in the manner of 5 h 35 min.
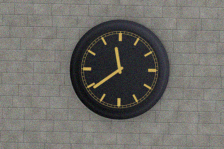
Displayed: 11 h 39 min
